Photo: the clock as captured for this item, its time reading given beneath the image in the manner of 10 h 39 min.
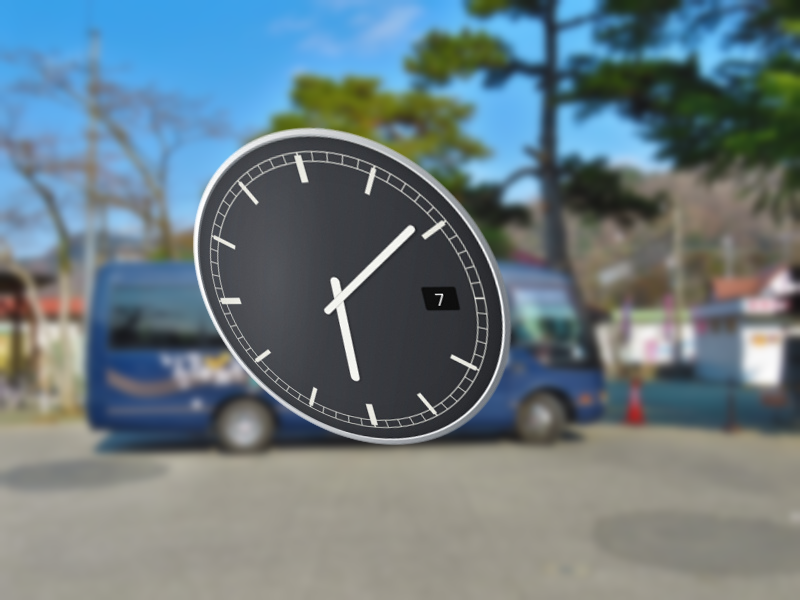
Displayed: 6 h 09 min
